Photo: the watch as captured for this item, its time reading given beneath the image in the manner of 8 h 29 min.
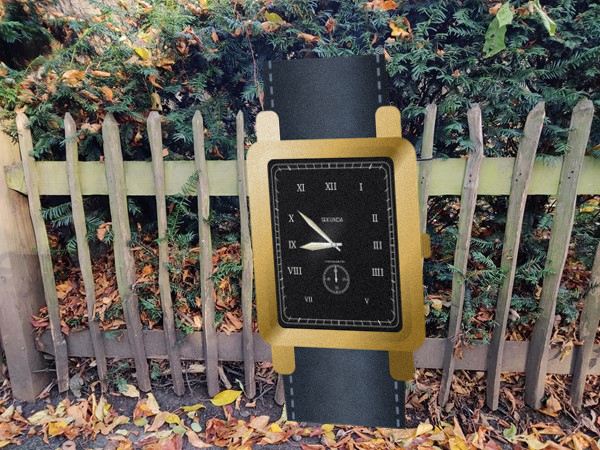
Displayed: 8 h 52 min
